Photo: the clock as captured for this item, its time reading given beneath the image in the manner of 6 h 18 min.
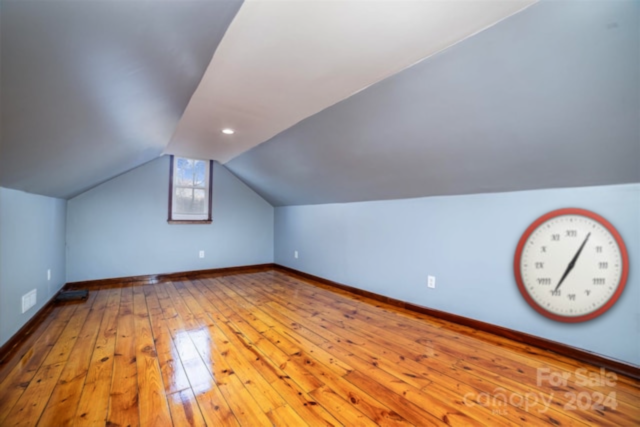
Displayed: 7 h 05 min
